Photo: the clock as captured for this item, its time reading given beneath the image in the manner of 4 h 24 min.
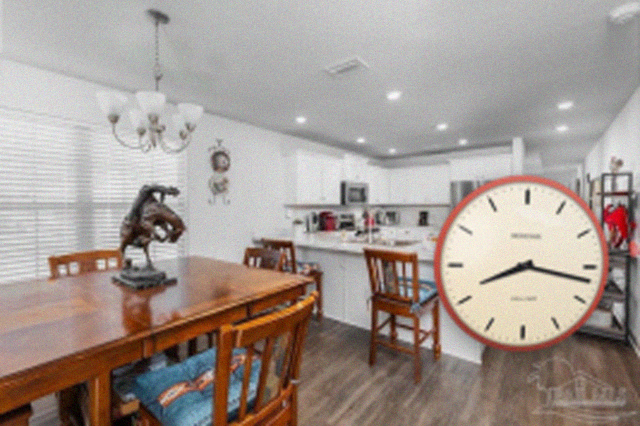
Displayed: 8 h 17 min
